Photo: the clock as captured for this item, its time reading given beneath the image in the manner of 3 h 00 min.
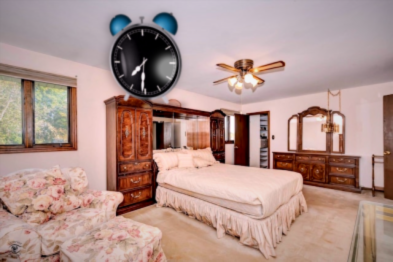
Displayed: 7 h 31 min
